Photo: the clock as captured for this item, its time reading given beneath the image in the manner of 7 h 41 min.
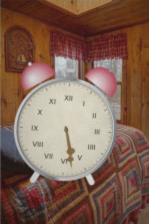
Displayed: 5 h 28 min
